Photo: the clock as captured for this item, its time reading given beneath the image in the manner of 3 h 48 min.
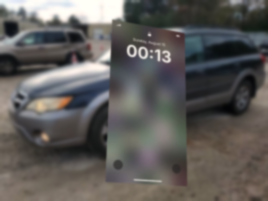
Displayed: 0 h 13 min
